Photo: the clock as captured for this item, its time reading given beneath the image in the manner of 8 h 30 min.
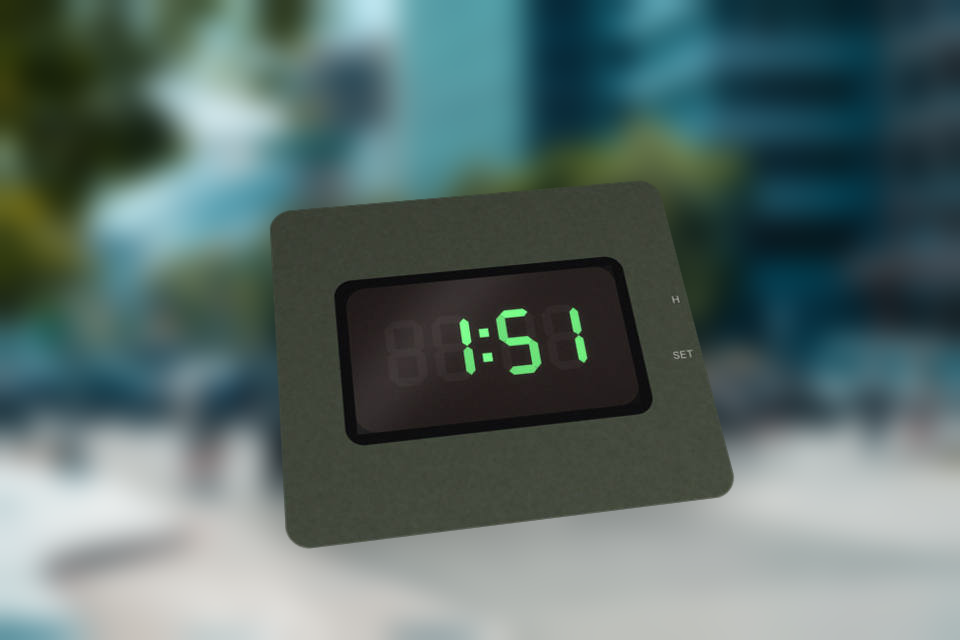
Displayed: 1 h 51 min
